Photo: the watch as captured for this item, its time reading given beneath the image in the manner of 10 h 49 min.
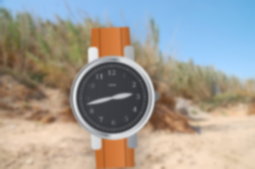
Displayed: 2 h 43 min
